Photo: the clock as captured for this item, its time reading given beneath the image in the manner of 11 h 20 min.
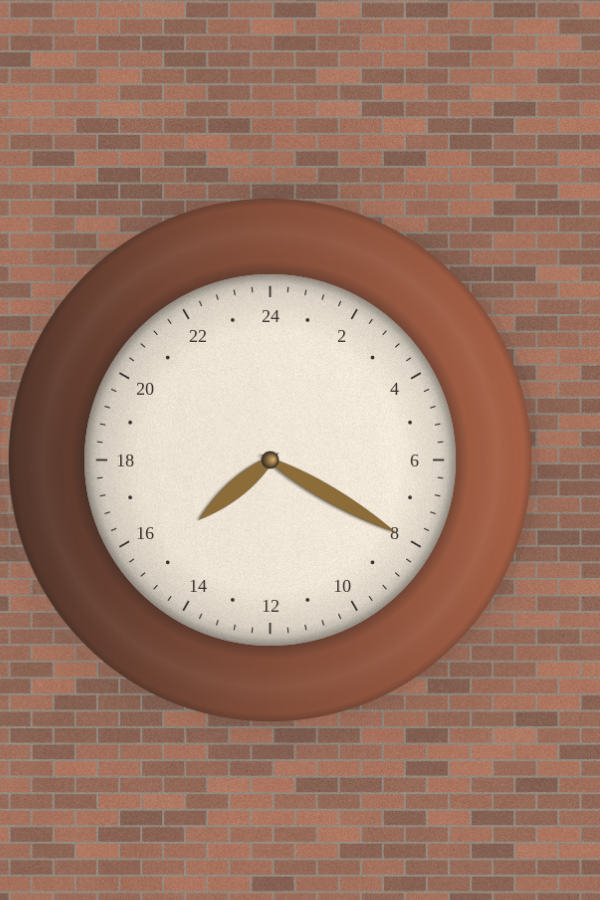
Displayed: 15 h 20 min
